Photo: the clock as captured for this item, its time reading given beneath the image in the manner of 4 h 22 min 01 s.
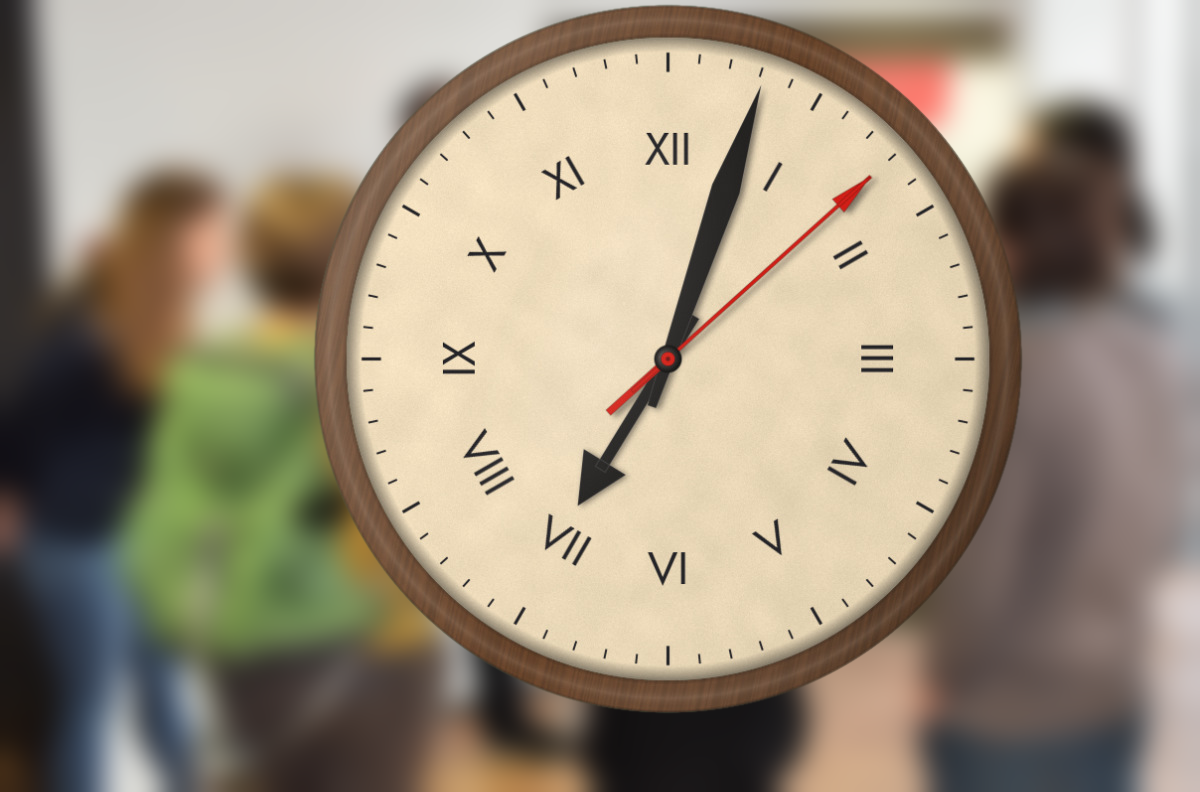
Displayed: 7 h 03 min 08 s
